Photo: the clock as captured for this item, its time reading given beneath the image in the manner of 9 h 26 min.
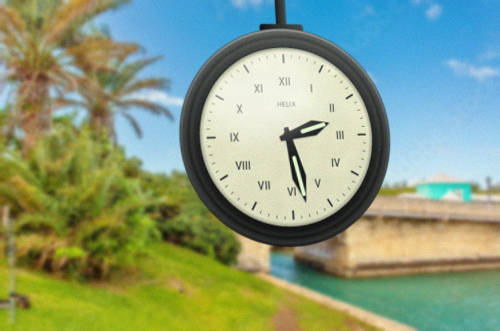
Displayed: 2 h 28 min
